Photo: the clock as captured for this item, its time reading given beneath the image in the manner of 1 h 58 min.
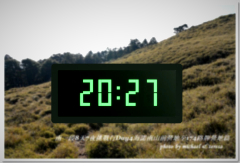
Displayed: 20 h 27 min
